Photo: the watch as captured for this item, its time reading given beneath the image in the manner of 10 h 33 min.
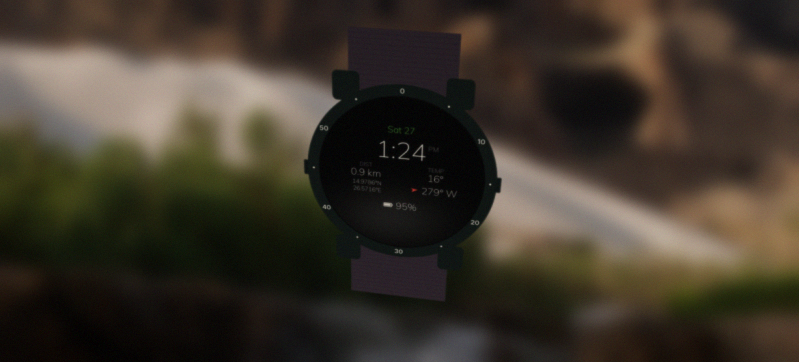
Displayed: 1 h 24 min
